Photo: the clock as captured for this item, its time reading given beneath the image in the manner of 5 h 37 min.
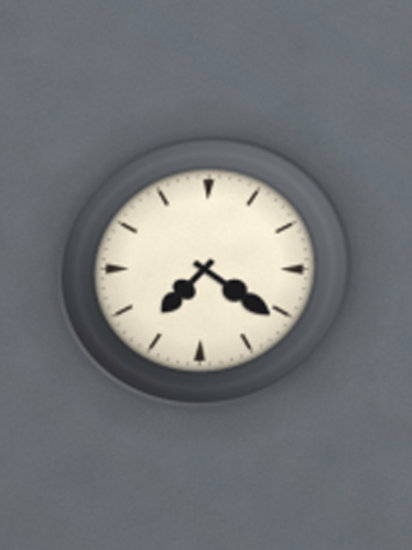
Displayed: 7 h 21 min
